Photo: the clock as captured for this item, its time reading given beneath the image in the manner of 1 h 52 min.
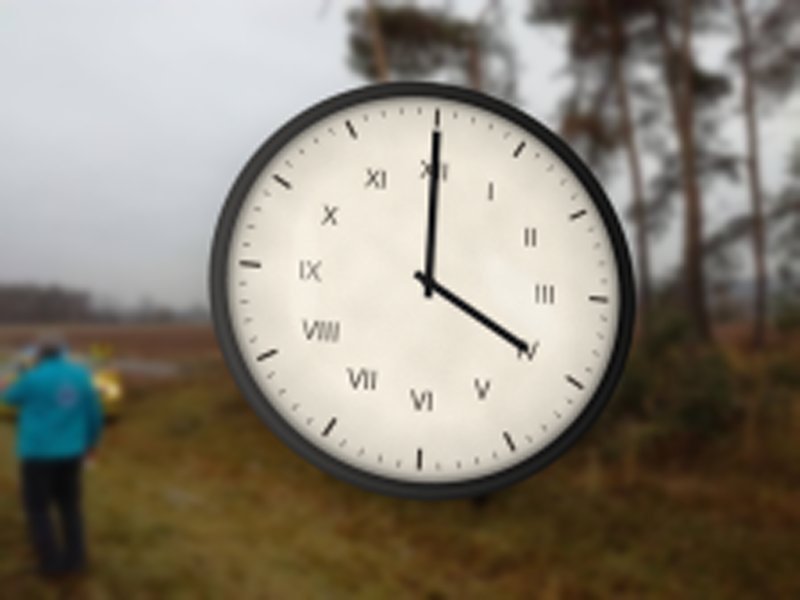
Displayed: 4 h 00 min
